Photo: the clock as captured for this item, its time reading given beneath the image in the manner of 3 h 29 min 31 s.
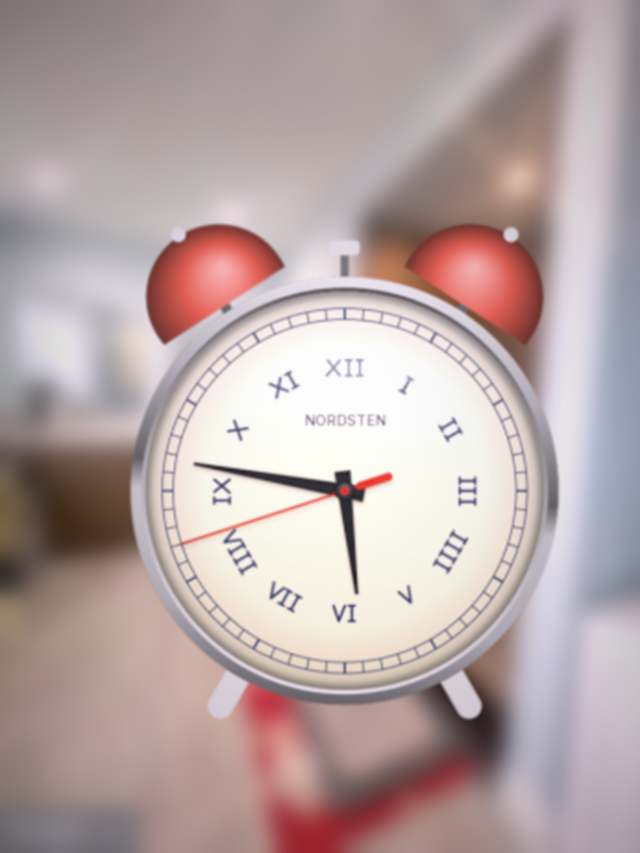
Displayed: 5 h 46 min 42 s
